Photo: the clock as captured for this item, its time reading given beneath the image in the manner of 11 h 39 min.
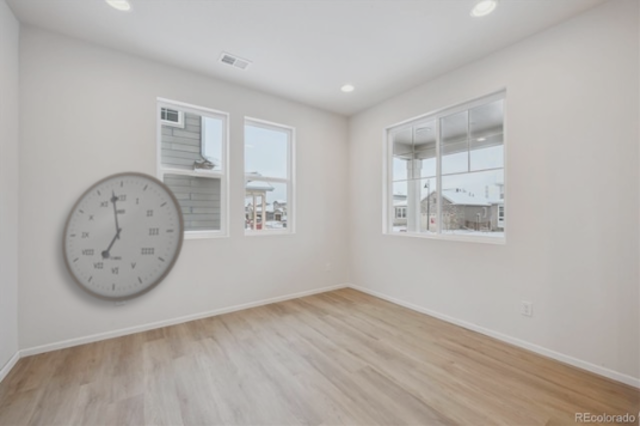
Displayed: 6 h 58 min
